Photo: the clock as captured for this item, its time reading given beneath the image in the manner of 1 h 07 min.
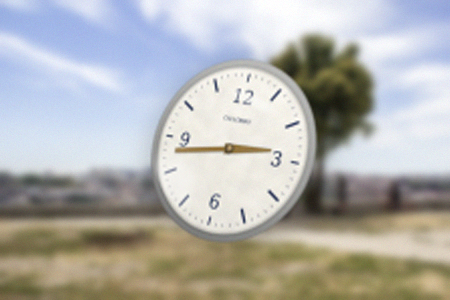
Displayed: 2 h 43 min
